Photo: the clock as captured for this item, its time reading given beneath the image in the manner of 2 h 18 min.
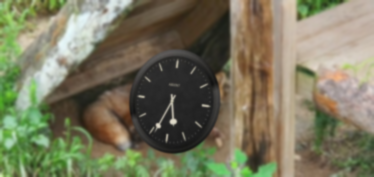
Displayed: 5 h 34 min
